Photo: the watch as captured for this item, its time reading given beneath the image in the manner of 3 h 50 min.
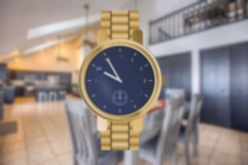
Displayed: 9 h 55 min
